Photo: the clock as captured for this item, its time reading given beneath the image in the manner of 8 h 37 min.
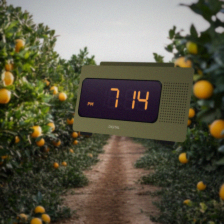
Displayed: 7 h 14 min
